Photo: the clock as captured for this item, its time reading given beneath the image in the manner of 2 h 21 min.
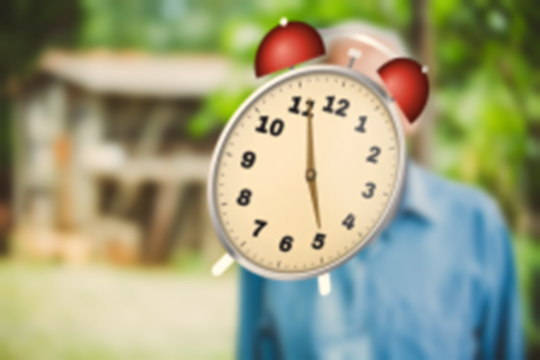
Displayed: 4 h 56 min
